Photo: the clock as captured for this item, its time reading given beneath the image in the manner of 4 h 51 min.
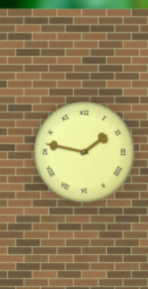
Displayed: 1 h 47 min
